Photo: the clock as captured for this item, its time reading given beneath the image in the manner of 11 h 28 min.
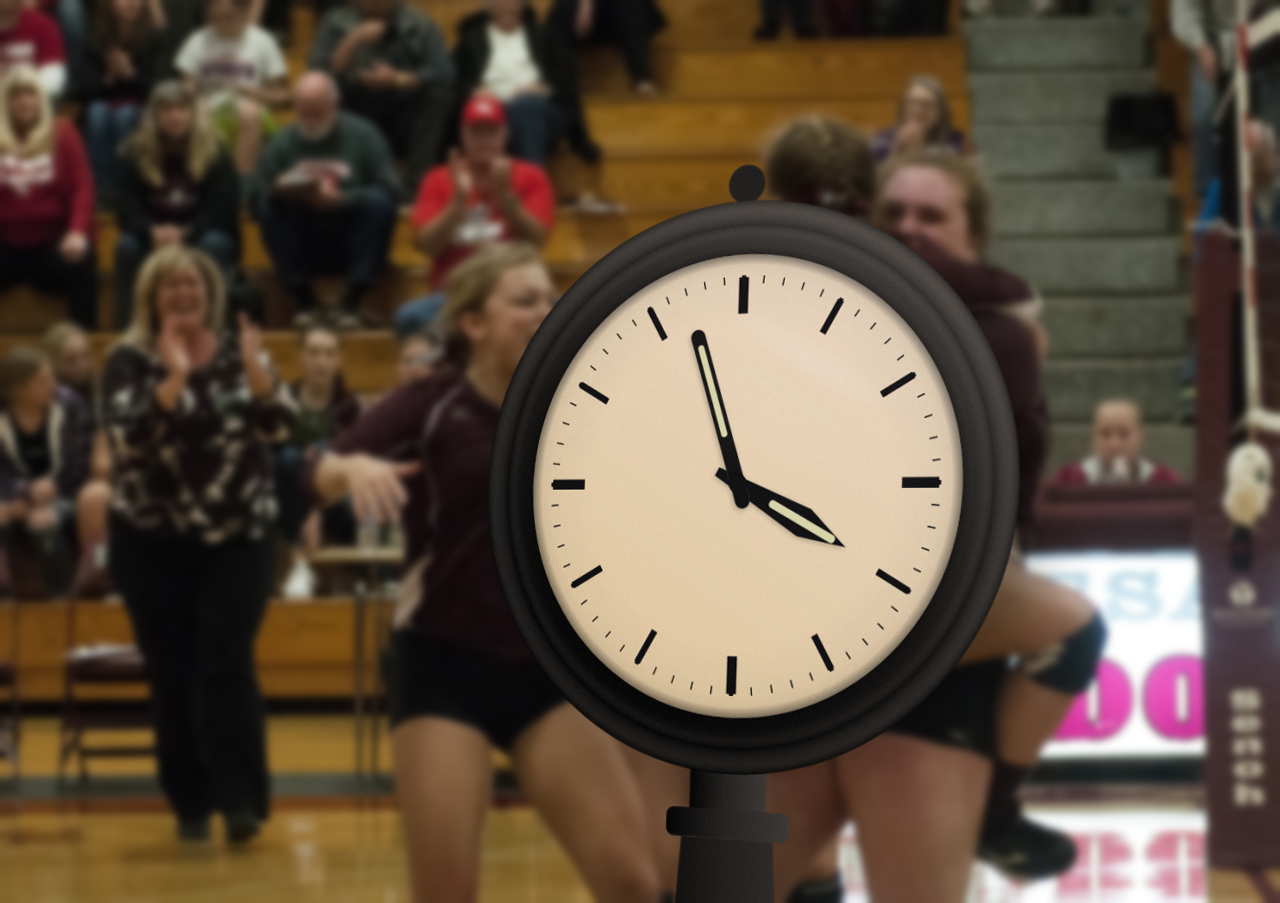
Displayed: 3 h 57 min
